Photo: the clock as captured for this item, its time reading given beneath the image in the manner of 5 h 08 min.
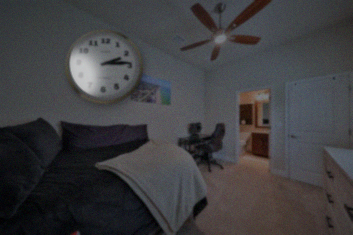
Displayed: 2 h 14 min
